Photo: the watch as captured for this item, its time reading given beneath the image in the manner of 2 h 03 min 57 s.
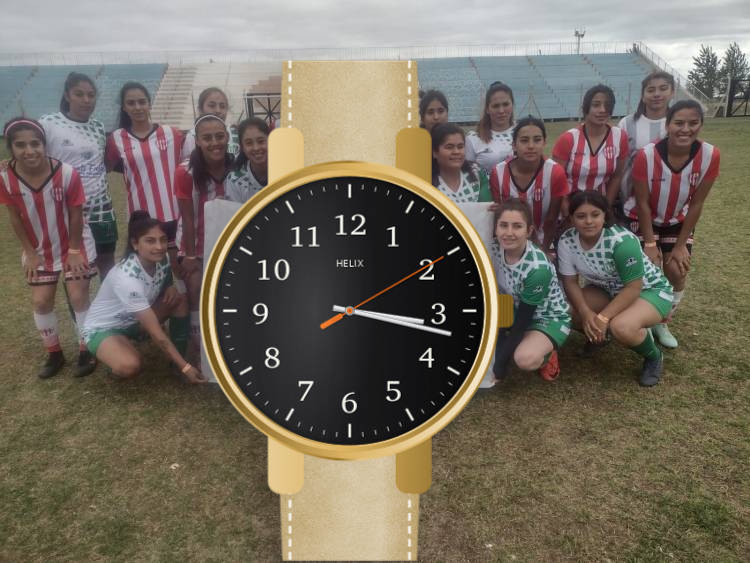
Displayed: 3 h 17 min 10 s
